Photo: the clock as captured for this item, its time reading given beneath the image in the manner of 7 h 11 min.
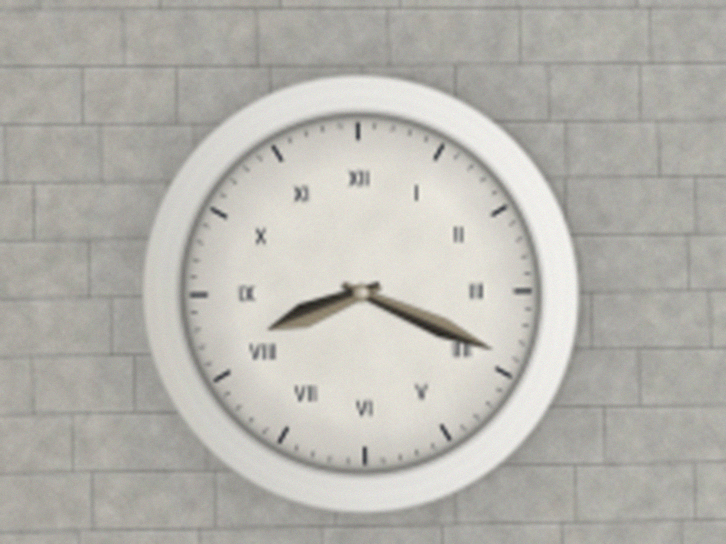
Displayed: 8 h 19 min
